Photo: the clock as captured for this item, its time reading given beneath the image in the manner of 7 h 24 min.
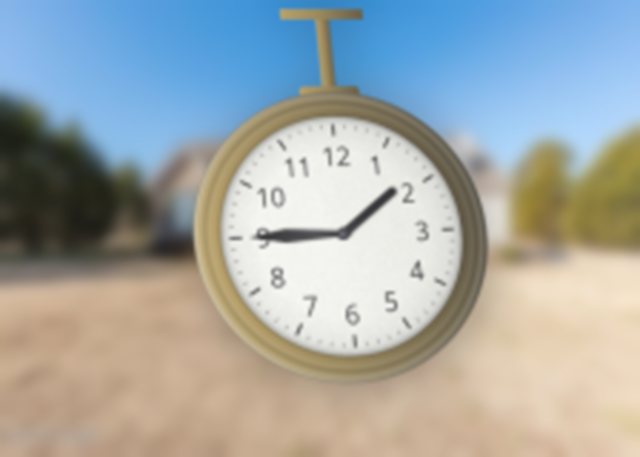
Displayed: 1 h 45 min
